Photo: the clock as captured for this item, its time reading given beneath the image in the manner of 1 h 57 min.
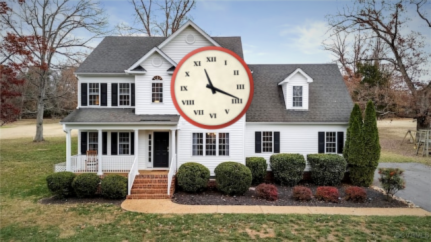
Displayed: 11 h 19 min
